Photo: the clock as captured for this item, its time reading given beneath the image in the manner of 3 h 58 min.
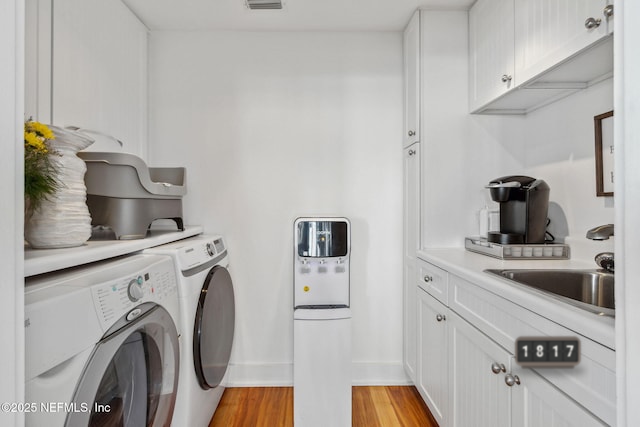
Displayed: 18 h 17 min
